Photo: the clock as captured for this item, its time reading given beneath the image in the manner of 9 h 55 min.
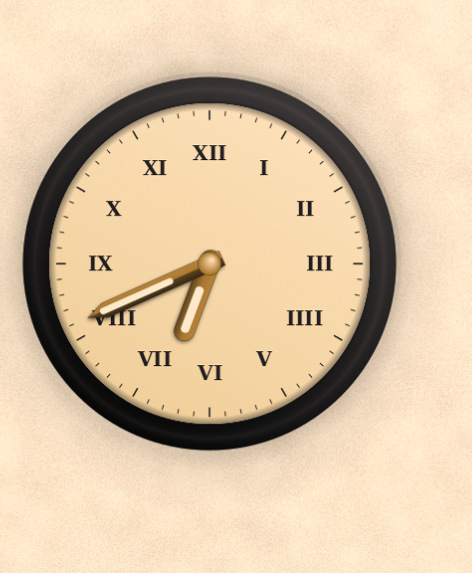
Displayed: 6 h 41 min
